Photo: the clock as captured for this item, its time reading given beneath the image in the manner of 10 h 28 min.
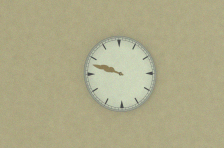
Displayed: 9 h 48 min
